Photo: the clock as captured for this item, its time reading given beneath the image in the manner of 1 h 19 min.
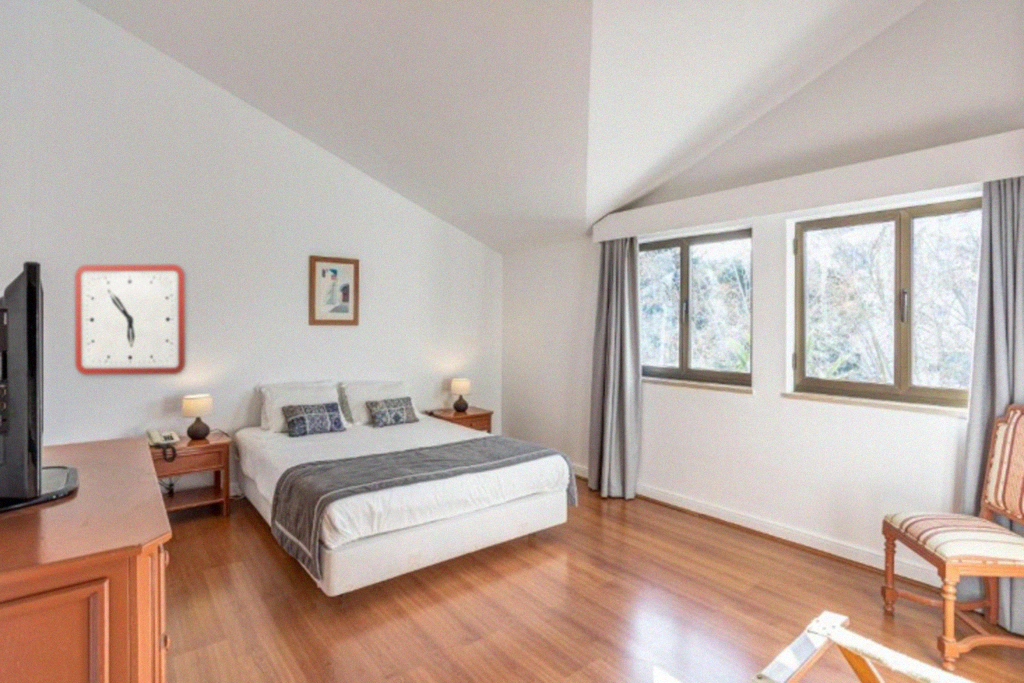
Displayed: 5 h 54 min
